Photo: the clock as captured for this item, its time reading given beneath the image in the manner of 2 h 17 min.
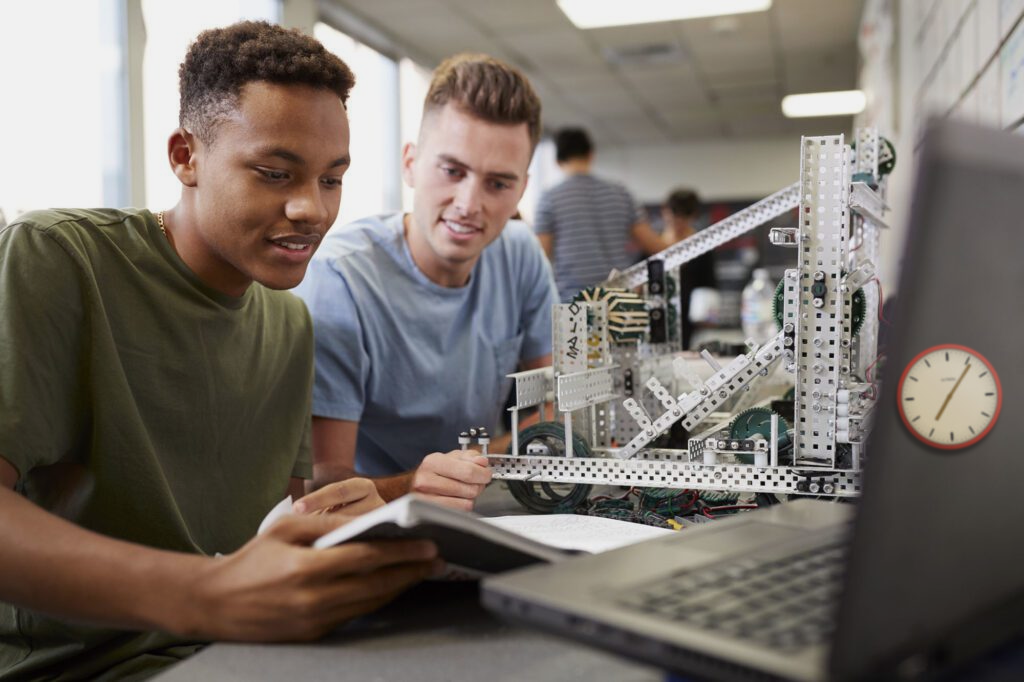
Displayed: 7 h 06 min
